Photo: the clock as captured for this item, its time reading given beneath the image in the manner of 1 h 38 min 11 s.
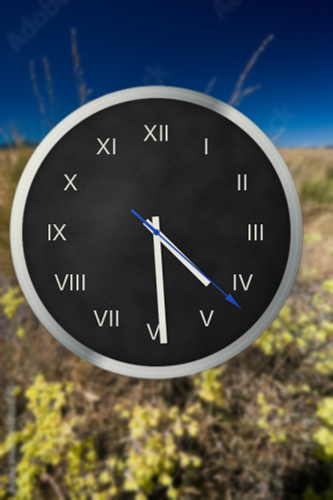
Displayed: 4 h 29 min 22 s
